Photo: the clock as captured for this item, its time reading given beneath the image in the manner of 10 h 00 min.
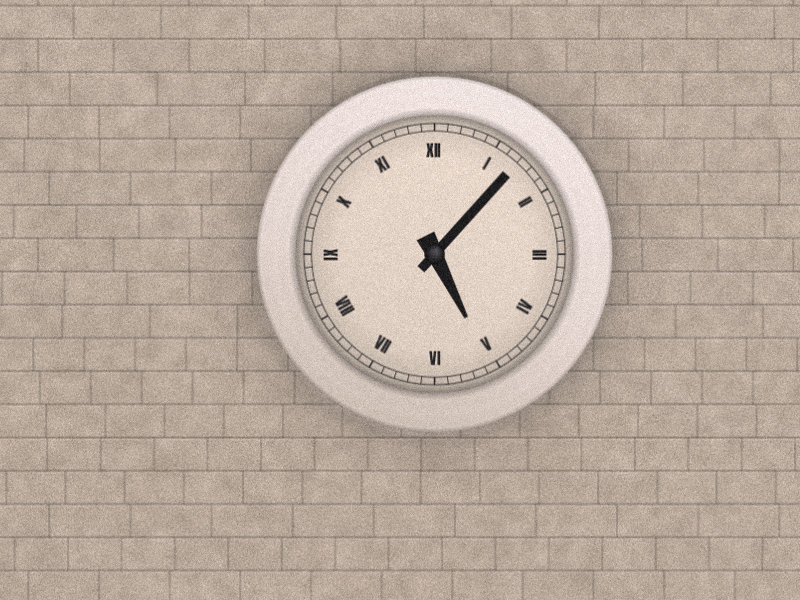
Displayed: 5 h 07 min
